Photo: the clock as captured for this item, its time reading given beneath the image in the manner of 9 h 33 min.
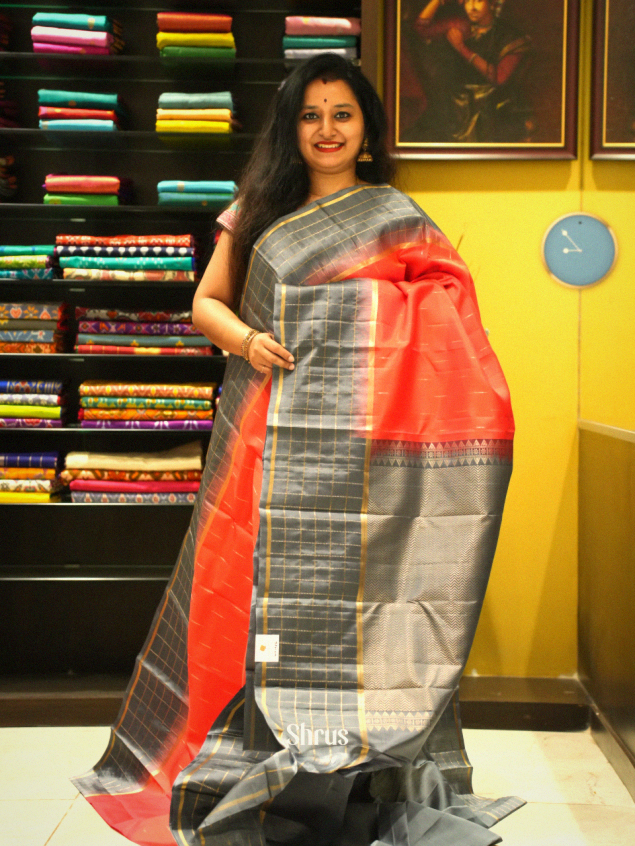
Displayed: 8 h 53 min
